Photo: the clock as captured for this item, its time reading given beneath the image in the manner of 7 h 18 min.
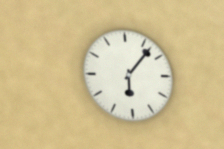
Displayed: 6 h 07 min
